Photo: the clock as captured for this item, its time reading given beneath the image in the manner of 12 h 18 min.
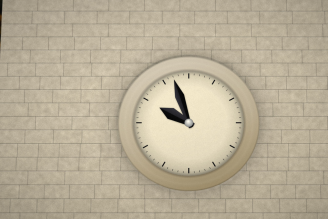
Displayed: 9 h 57 min
